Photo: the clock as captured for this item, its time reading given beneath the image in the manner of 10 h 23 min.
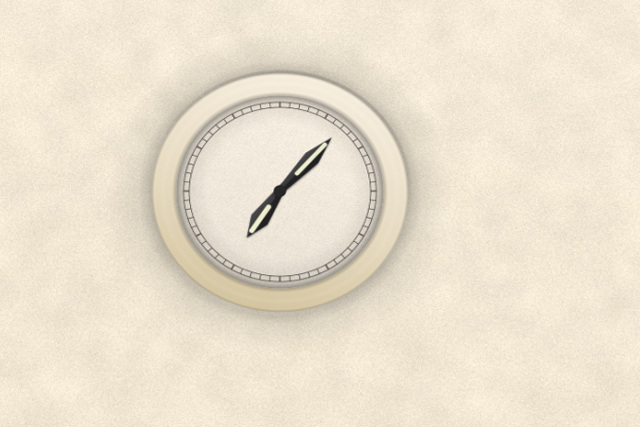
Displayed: 7 h 07 min
